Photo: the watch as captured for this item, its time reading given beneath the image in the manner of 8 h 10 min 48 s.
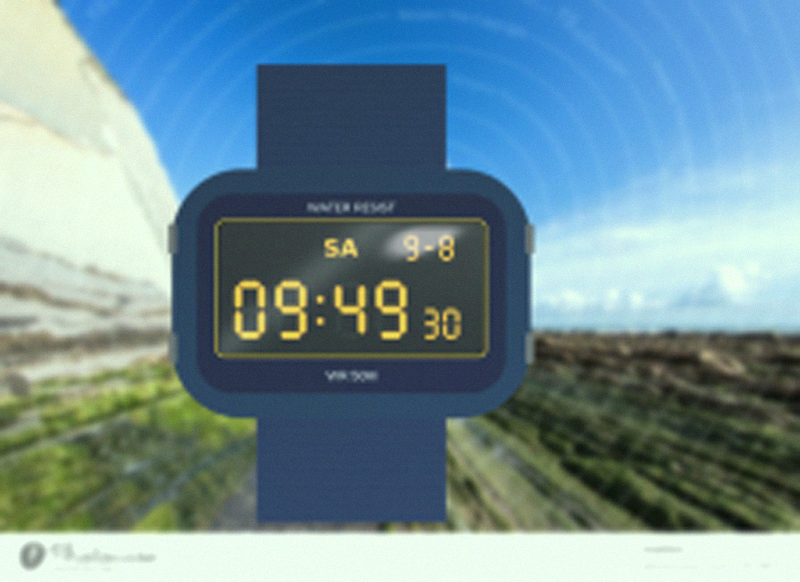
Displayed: 9 h 49 min 30 s
